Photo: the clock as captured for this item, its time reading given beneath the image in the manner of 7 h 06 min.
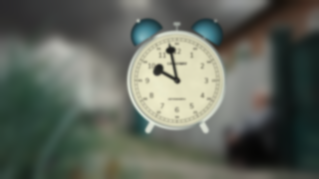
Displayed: 9 h 58 min
